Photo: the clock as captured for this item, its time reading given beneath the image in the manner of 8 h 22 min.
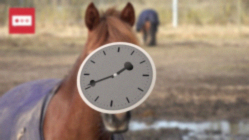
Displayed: 1 h 41 min
